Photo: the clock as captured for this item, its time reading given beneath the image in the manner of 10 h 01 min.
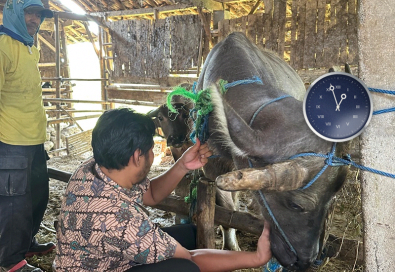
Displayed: 12 h 57 min
